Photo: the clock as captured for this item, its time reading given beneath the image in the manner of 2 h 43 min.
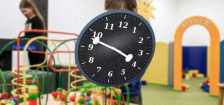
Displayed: 3 h 48 min
